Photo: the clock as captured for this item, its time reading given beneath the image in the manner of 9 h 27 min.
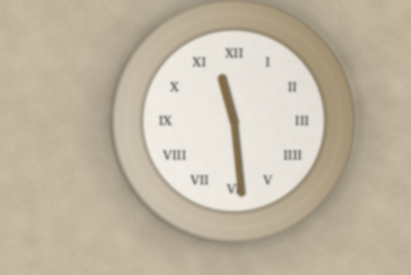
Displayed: 11 h 29 min
